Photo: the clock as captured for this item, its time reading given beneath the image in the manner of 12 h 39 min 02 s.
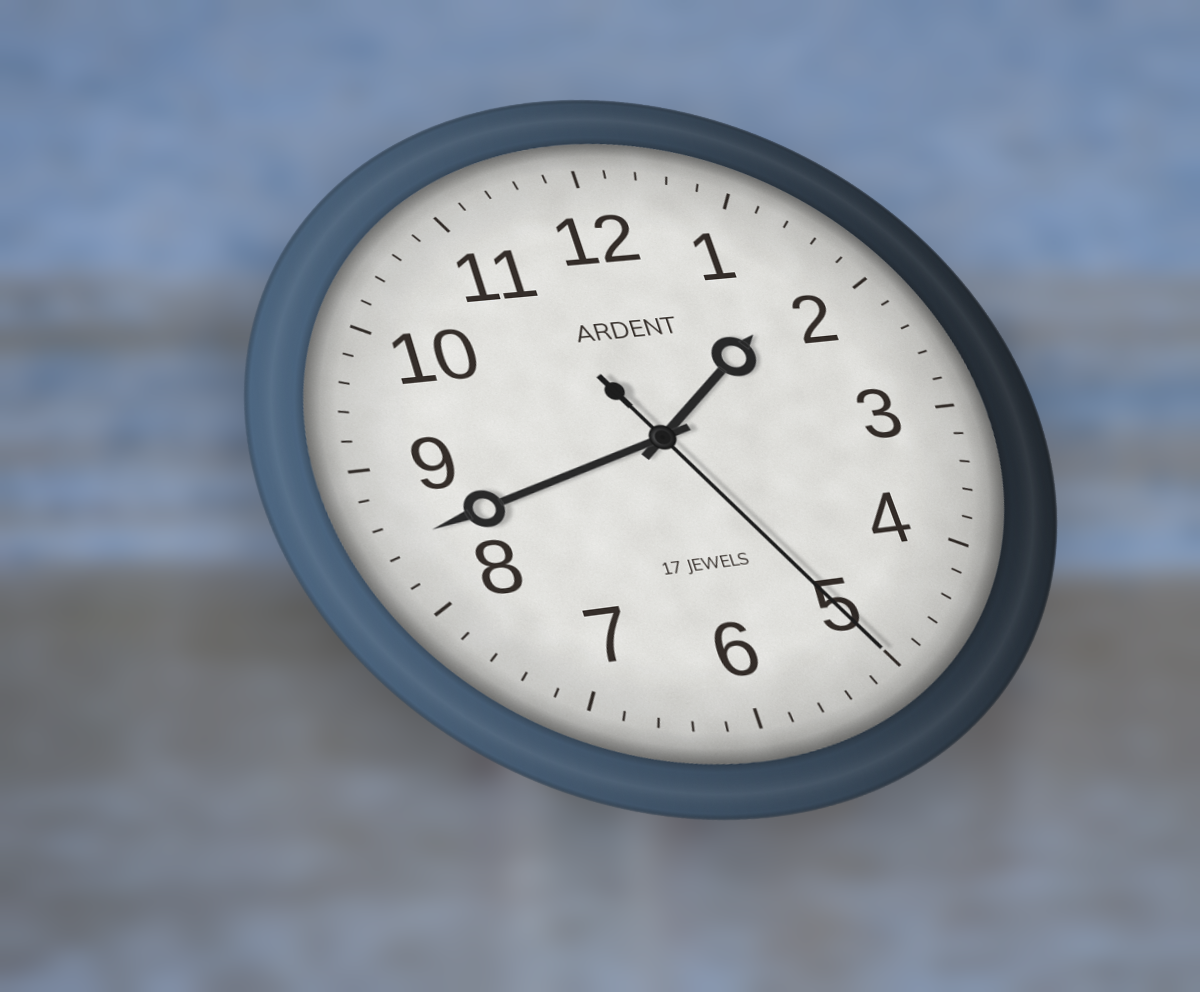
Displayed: 1 h 42 min 25 s
